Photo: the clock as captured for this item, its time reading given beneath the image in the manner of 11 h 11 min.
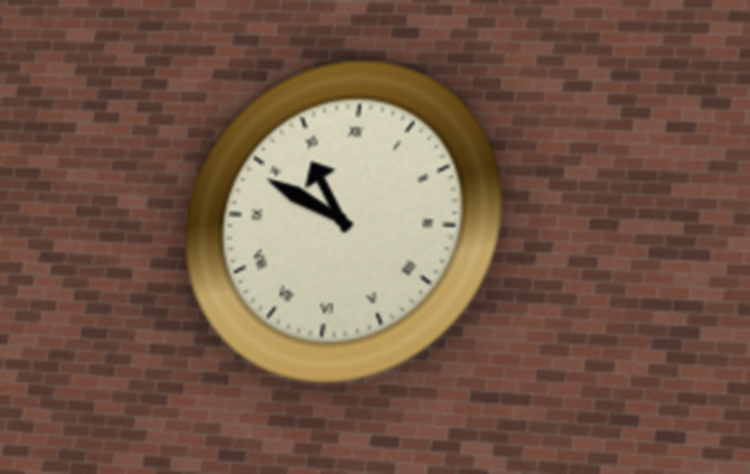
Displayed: 10 h 49 min
